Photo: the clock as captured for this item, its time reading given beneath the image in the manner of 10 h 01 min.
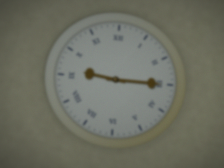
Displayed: 9 h 15 min
